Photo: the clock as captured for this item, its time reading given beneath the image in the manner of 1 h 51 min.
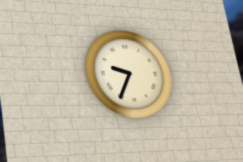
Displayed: 9 h 35 min
